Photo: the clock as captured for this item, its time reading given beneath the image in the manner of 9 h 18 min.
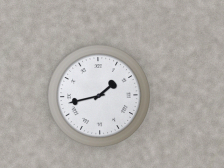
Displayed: 1 h 43 min
